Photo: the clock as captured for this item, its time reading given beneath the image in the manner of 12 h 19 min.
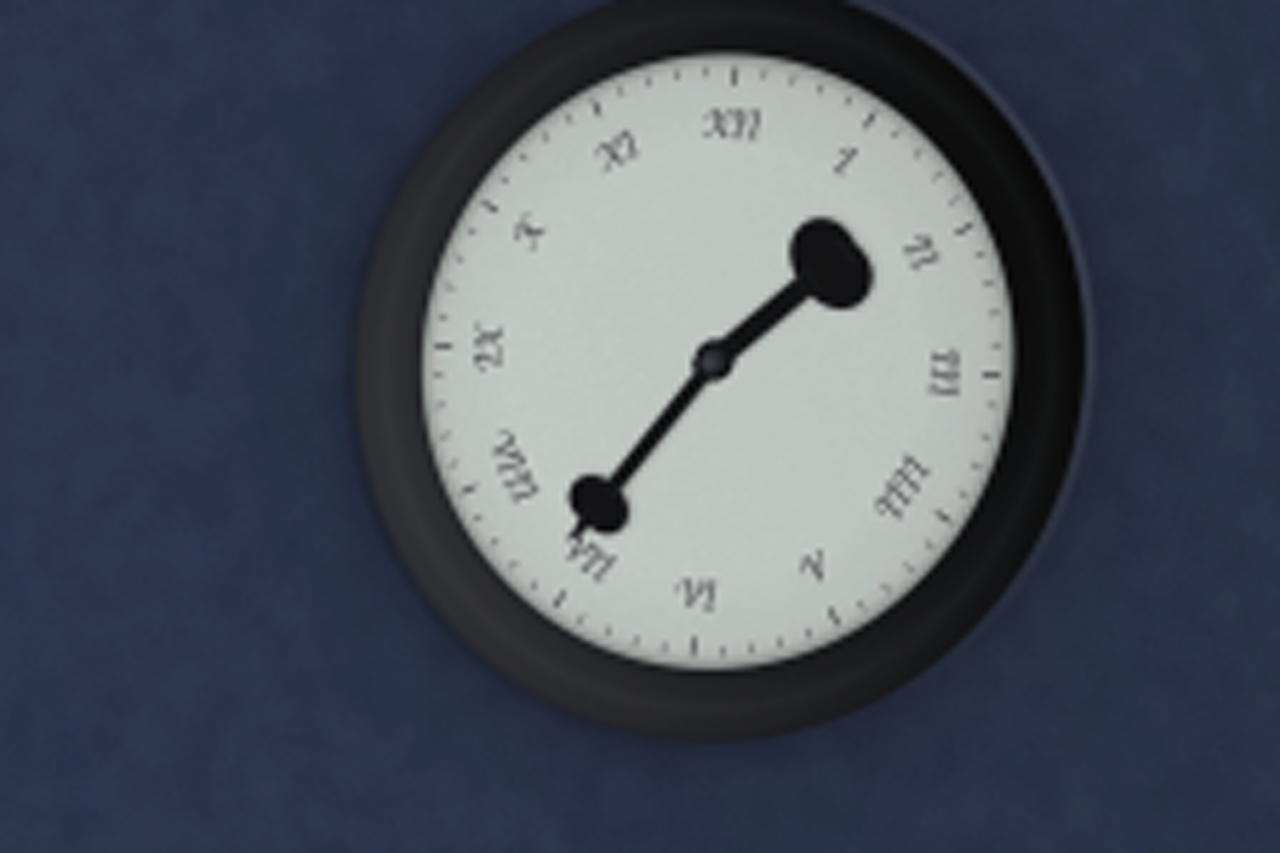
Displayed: 1 h 36 min
